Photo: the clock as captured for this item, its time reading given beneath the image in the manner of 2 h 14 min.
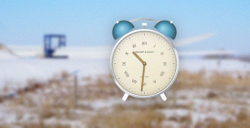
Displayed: 10 h 31 min
